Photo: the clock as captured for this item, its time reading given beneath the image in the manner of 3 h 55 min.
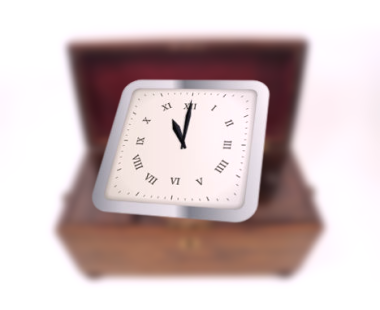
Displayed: 11 h 00 min
